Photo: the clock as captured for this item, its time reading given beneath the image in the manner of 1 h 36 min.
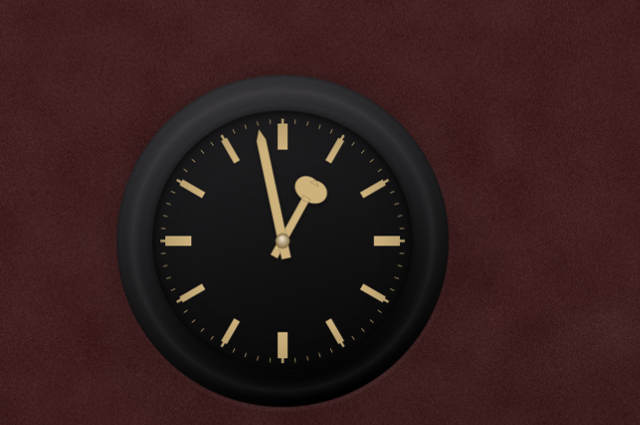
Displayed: 12 h 58 min
